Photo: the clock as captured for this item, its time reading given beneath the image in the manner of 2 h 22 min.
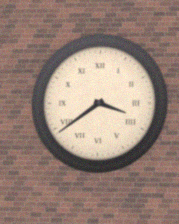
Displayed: 3 h 39 min
